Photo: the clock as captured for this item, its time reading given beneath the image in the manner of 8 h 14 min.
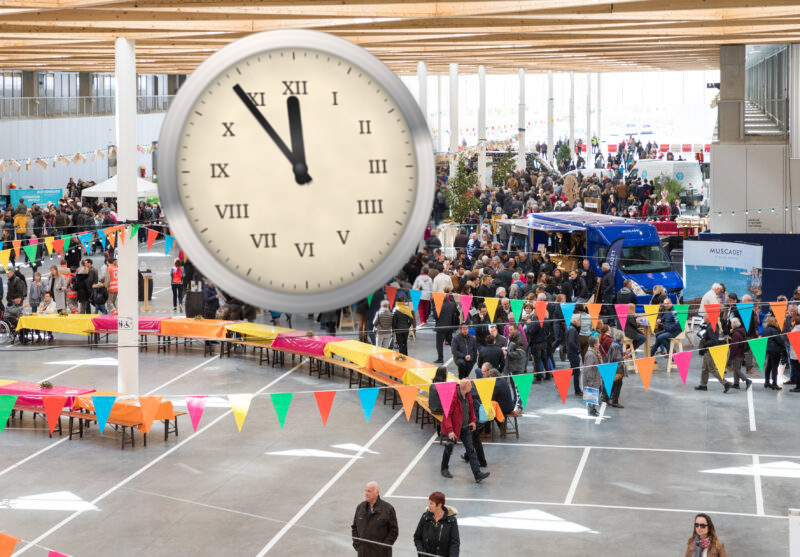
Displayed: 11 h 54 min
